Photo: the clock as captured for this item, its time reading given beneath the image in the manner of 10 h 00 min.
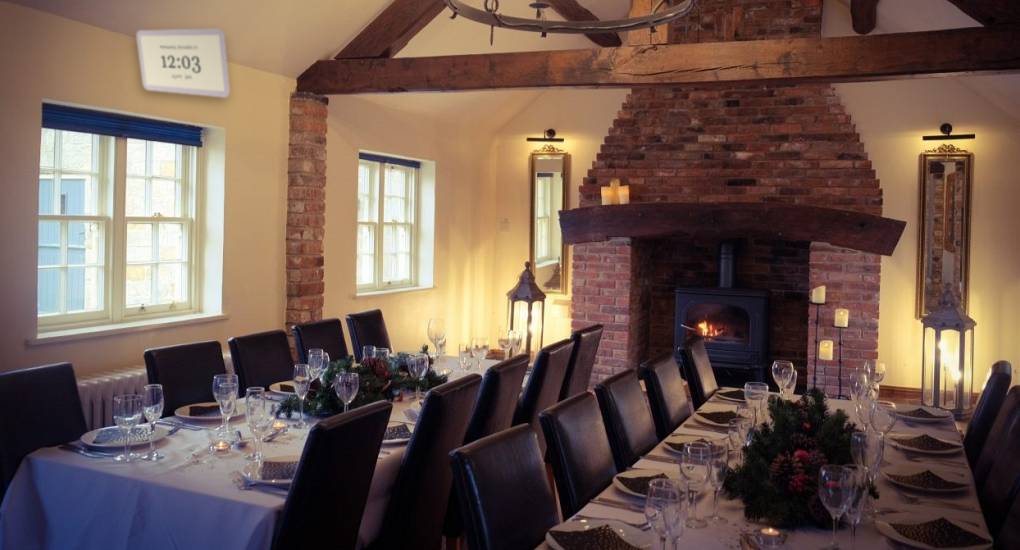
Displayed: 12 h 03 min
